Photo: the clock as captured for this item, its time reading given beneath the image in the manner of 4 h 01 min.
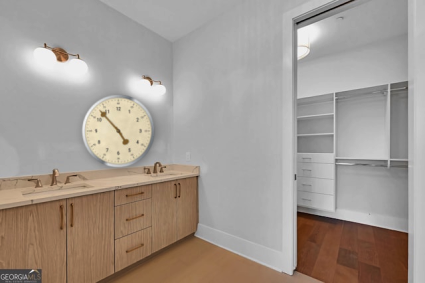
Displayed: 4 h 53 min
